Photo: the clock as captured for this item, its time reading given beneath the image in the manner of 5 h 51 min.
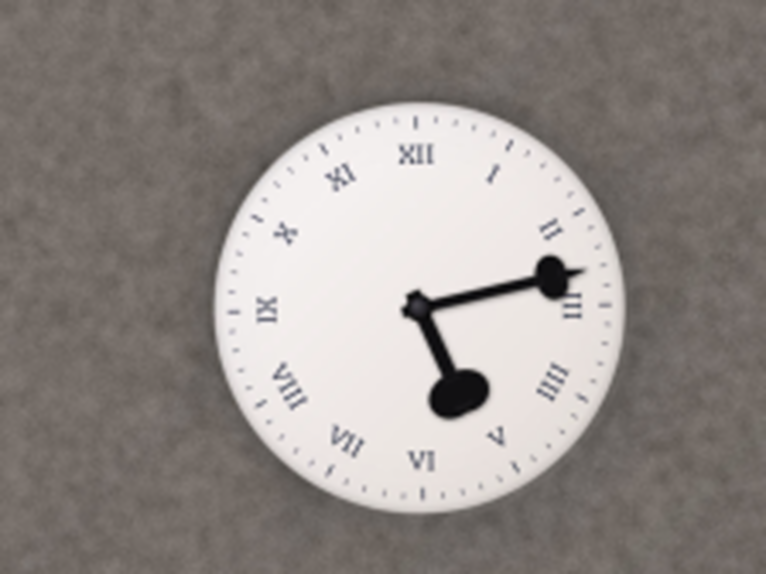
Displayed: 5 h 13 min
